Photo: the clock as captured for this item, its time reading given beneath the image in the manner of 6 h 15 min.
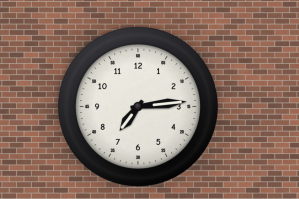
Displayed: 7 h 14 min
